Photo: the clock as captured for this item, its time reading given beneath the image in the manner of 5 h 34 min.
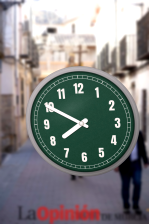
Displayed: 7 h 50 min
